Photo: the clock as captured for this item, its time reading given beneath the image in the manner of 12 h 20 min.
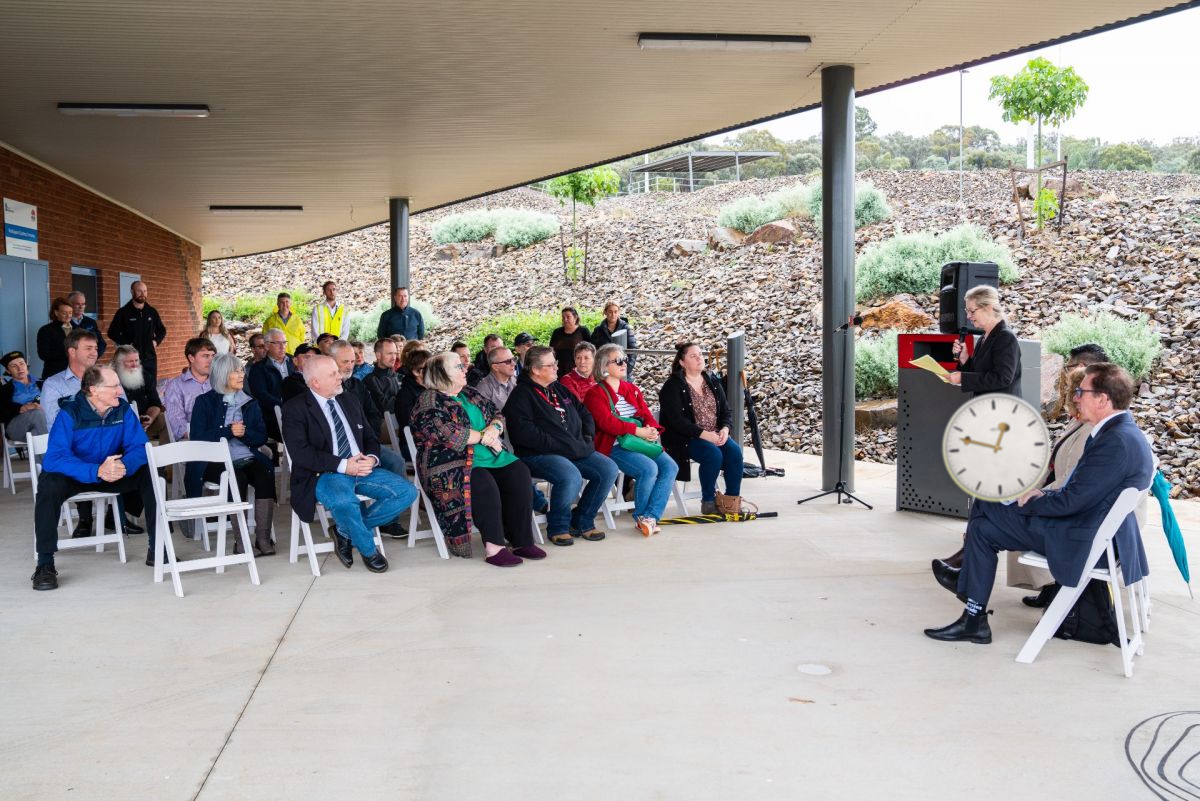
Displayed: 12 h 48 min
